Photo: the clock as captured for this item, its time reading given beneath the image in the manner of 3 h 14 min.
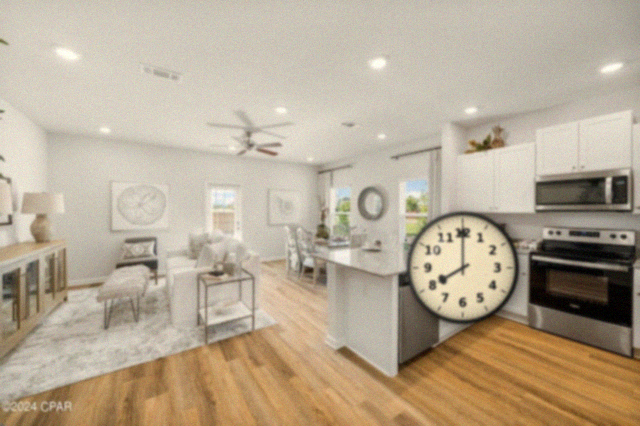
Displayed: 8 h 00 min
